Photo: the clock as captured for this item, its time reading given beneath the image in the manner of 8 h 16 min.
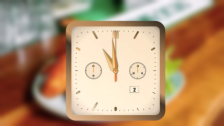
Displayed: 10 h 59 min
